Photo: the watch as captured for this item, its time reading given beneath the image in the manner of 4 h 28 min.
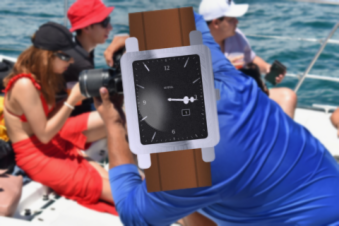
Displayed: 3 h 16 min
